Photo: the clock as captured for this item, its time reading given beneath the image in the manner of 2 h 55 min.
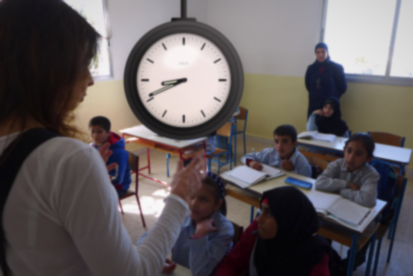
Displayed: 8 h 41 min
